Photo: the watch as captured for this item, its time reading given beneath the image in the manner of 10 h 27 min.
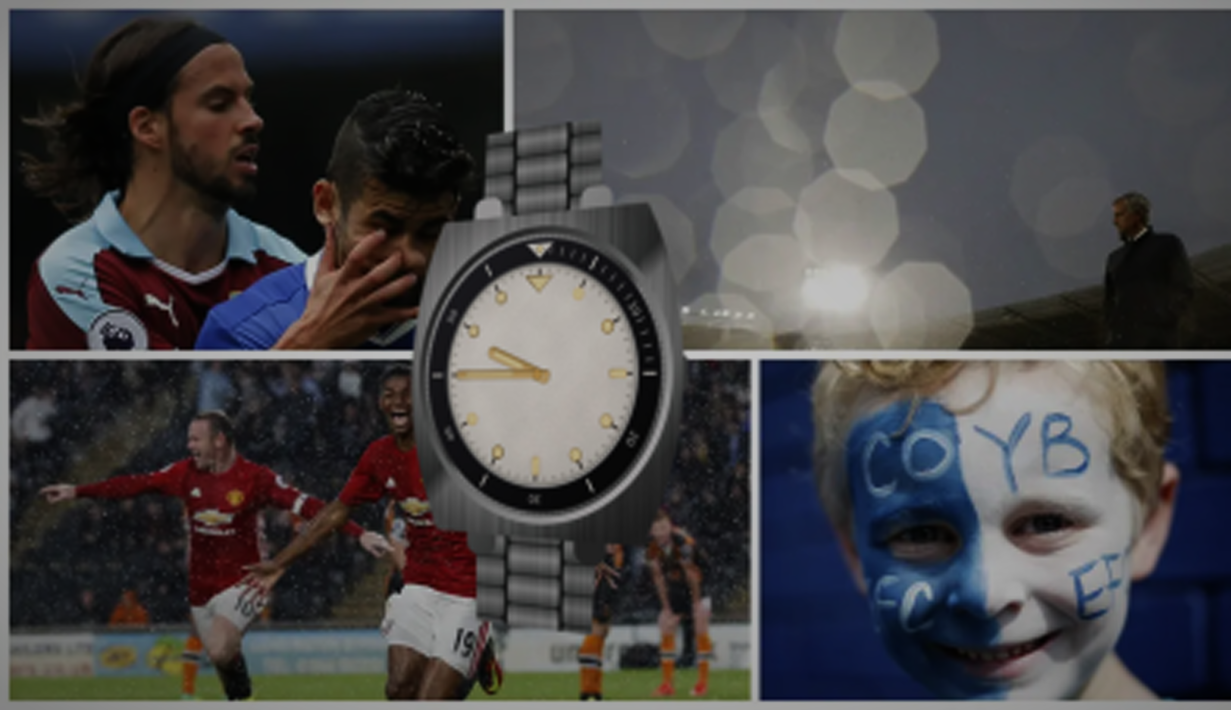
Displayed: 9 h 45 min
